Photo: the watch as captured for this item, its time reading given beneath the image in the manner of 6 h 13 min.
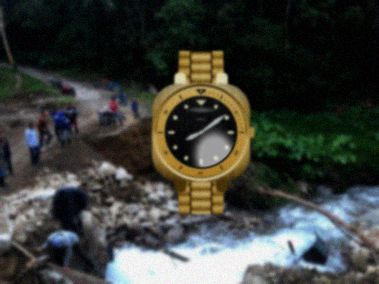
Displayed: 8 h 09 min
